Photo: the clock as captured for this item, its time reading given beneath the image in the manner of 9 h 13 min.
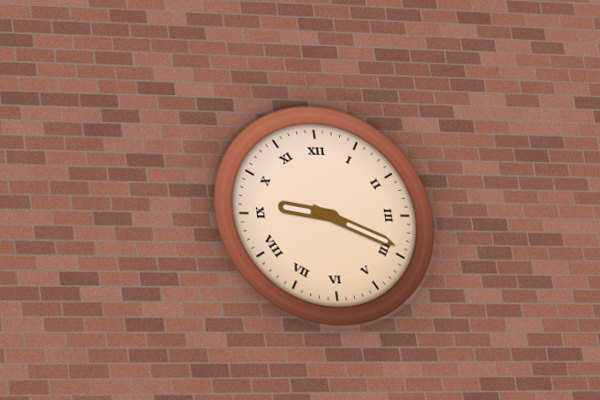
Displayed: 9 h 19 min
